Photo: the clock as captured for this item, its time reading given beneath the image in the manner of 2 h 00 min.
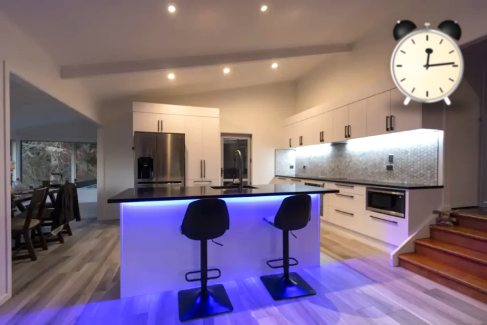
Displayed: 12 h 14 min
